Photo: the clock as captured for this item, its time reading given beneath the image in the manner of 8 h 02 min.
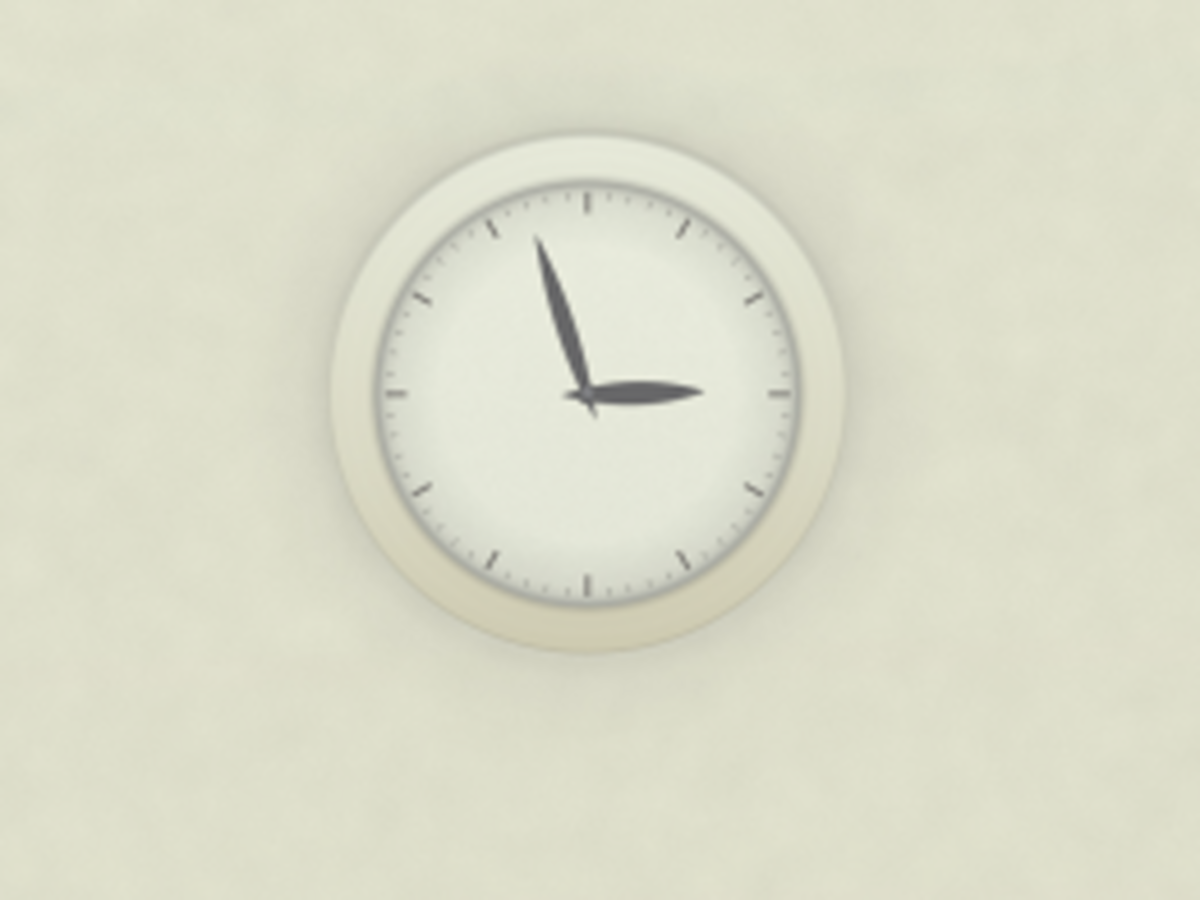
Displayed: 2 h 57 min
